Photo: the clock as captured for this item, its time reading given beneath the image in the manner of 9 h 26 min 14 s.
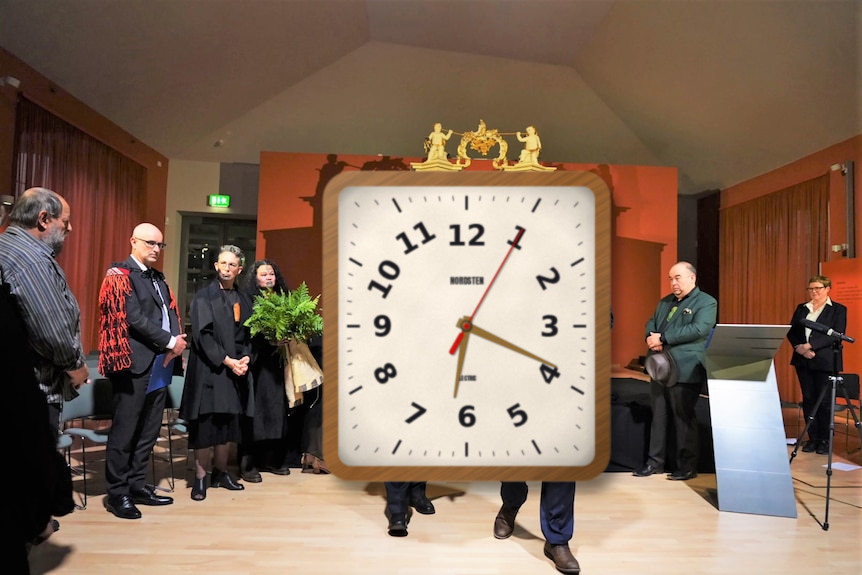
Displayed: 6 h 19 min 05 s
